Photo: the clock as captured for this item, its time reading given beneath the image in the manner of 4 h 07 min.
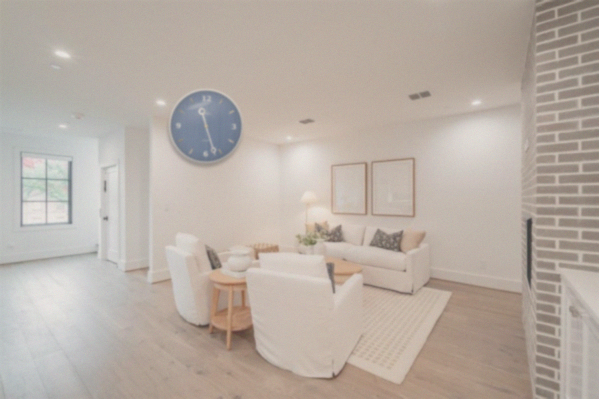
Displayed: 11 h 27 min
